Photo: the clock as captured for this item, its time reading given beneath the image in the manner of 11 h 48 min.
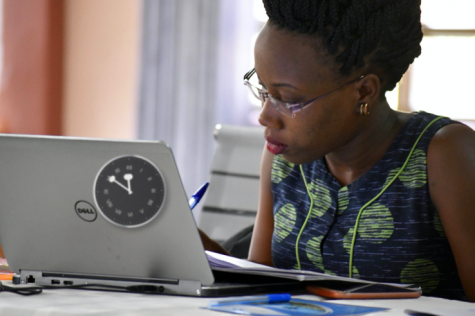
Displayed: 11 h 51 min
